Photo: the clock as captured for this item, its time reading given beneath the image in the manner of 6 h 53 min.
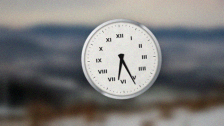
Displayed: 6 h 26 min
